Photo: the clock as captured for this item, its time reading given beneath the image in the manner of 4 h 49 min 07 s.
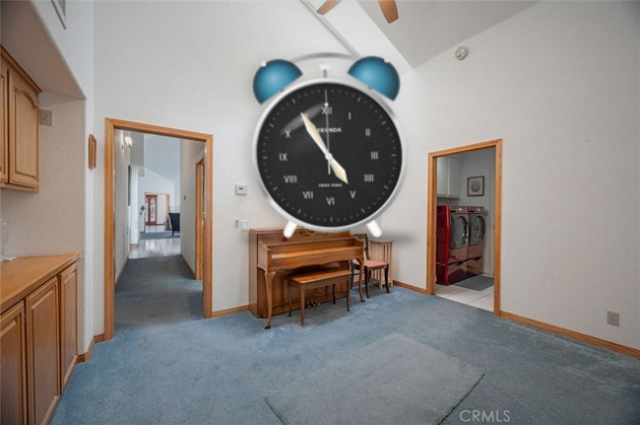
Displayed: 4 h 55 min 00 s
